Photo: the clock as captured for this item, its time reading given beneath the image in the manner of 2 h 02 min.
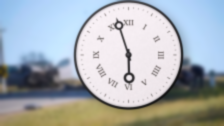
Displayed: 5 h 57 min
